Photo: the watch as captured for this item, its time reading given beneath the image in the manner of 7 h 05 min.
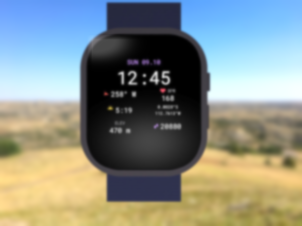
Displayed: 12 h 45 min
